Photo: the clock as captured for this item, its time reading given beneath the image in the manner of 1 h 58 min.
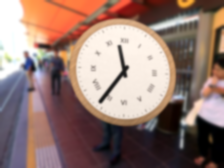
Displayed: 11 h 36 min
